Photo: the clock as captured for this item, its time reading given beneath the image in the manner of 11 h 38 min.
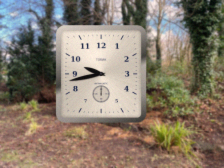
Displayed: 9 h 43 min
